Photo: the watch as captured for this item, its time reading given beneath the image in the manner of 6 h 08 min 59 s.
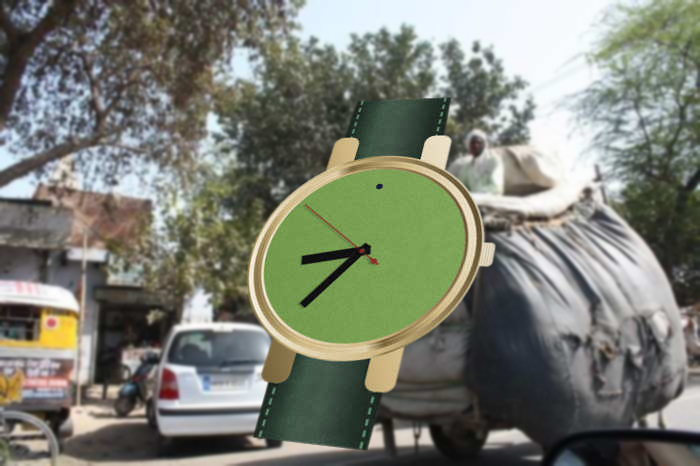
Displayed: 8 h 35 min 51 s
